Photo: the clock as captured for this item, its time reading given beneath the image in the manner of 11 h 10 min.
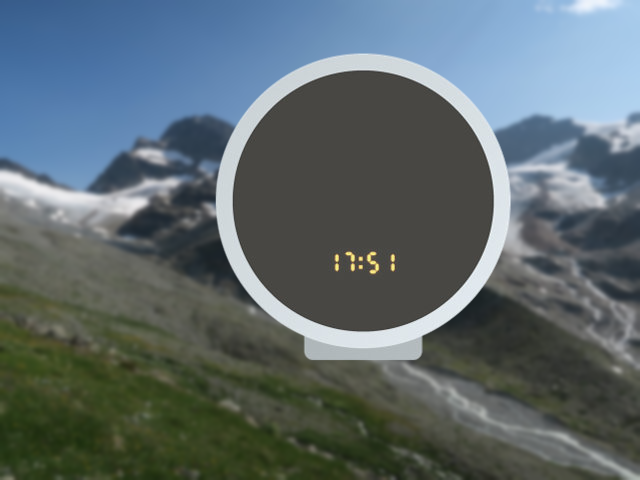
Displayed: 17 h 51 min
